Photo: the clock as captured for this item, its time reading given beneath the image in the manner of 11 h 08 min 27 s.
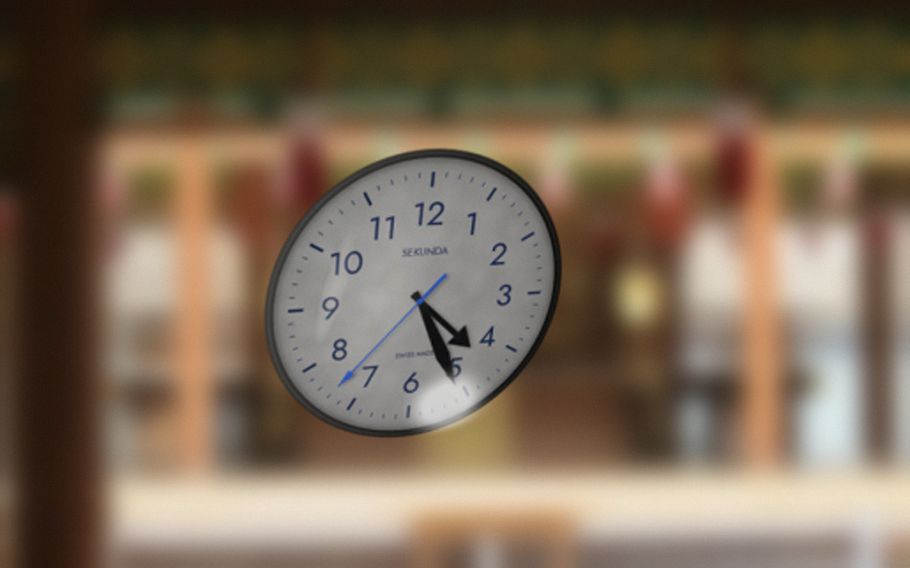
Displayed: 4 h 25 min 37 s
